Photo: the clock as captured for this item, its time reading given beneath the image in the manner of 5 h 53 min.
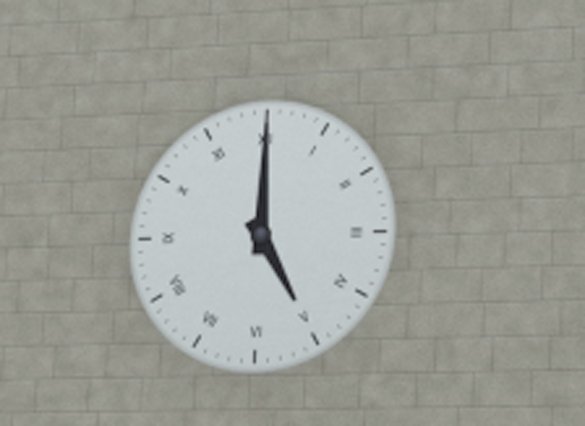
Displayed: 5 h 00 min
